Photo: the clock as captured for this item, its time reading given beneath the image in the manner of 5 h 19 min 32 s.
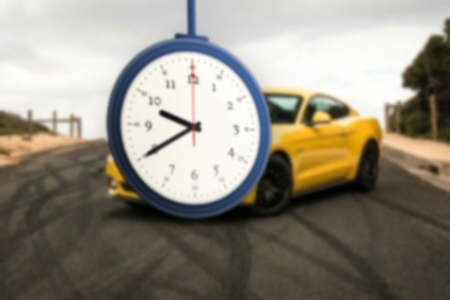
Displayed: 9 h 40 min 00 s
